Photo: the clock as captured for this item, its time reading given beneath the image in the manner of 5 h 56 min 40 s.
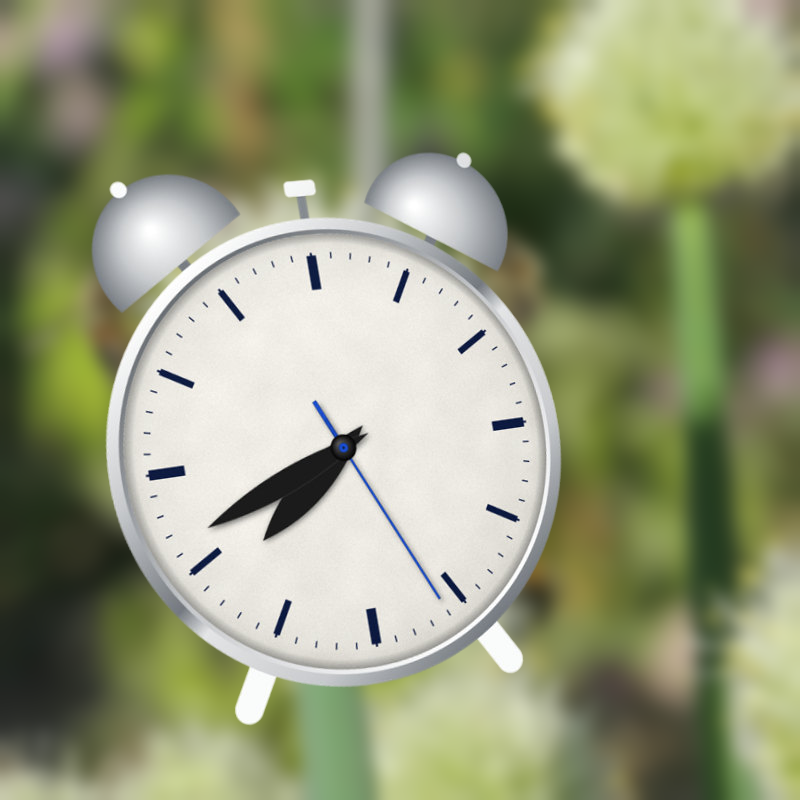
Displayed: 7 h 41 min 26 s
